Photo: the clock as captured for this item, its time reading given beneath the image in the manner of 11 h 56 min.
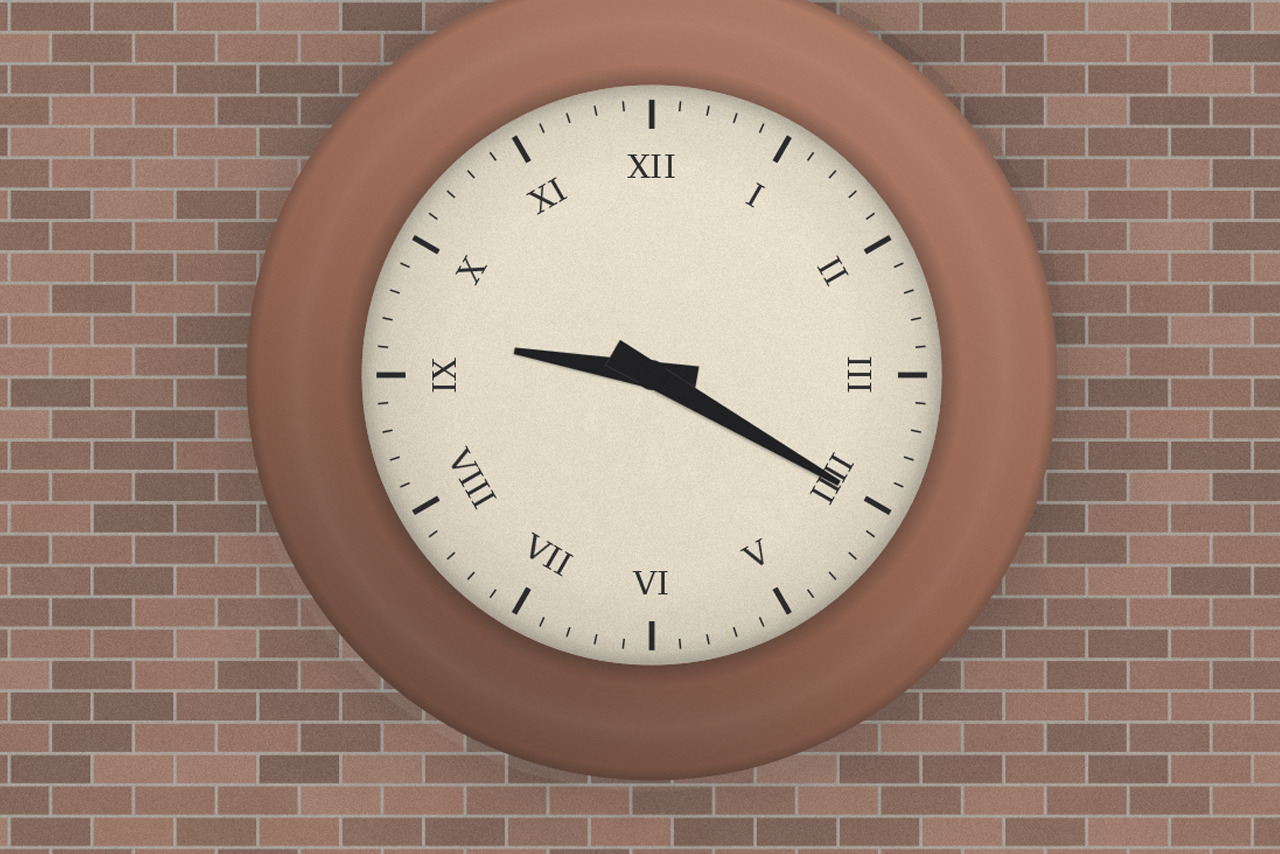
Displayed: 9 h 20 min
